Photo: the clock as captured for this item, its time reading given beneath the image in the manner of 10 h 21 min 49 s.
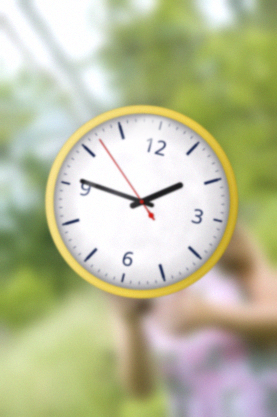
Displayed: 1 h 45 min 52 s
